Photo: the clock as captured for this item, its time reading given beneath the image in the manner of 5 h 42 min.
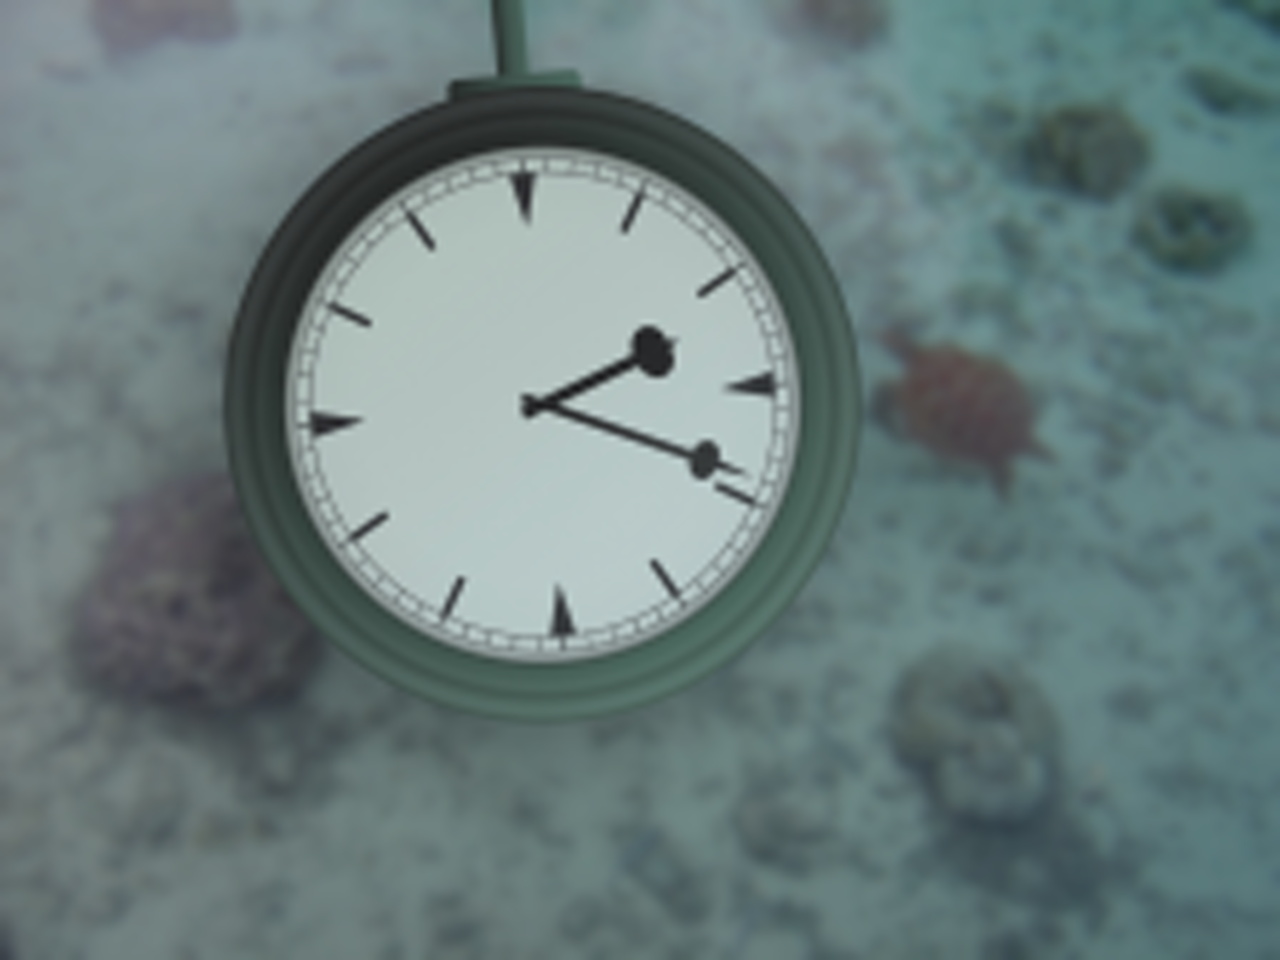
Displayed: 2 h 19 min
